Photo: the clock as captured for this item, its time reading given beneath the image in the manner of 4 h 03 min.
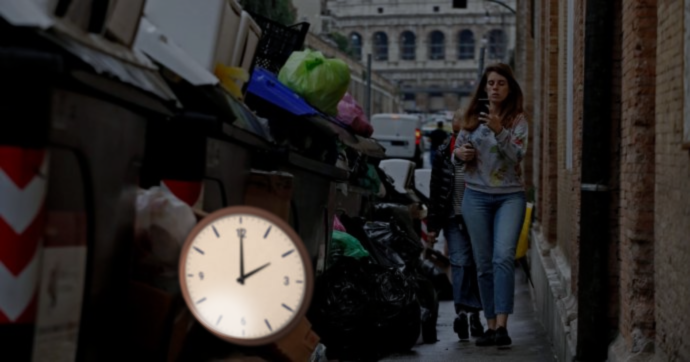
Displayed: 2 h 00 min
